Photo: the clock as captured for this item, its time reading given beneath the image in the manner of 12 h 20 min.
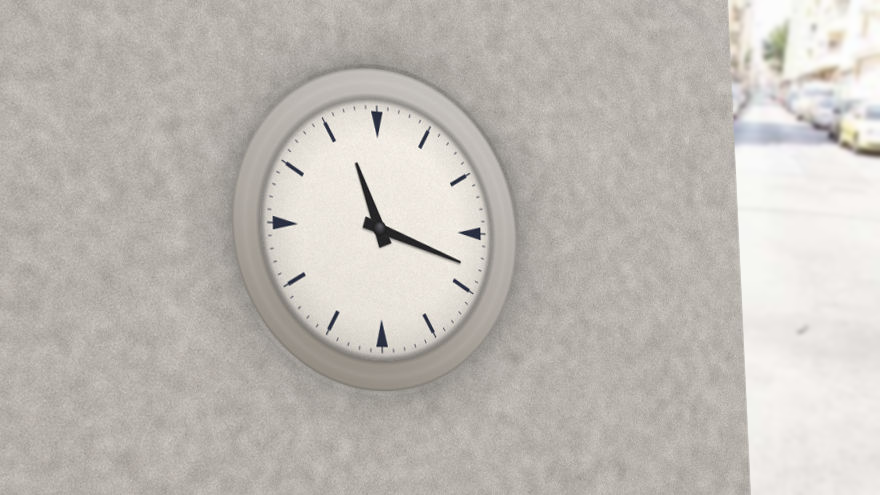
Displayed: 11 h 18 min
